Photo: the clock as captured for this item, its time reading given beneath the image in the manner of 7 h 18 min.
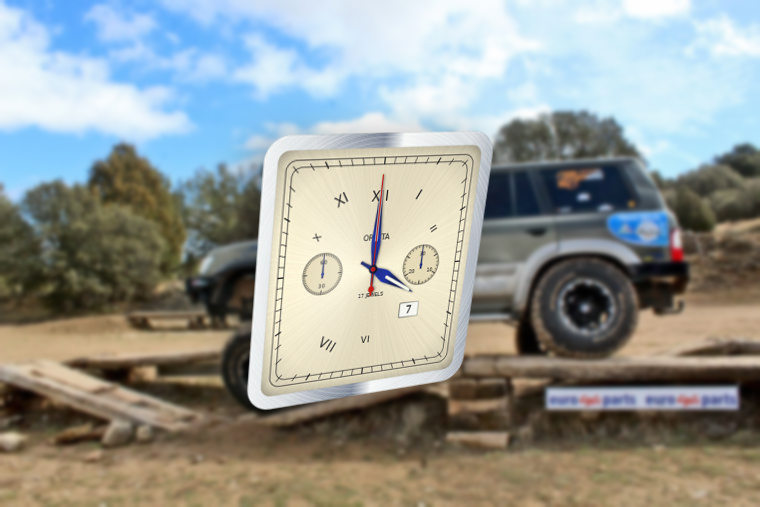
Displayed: 4 h 00 min
